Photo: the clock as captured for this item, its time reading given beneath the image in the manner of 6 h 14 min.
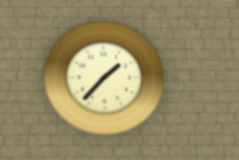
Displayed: 1 h 37 min
